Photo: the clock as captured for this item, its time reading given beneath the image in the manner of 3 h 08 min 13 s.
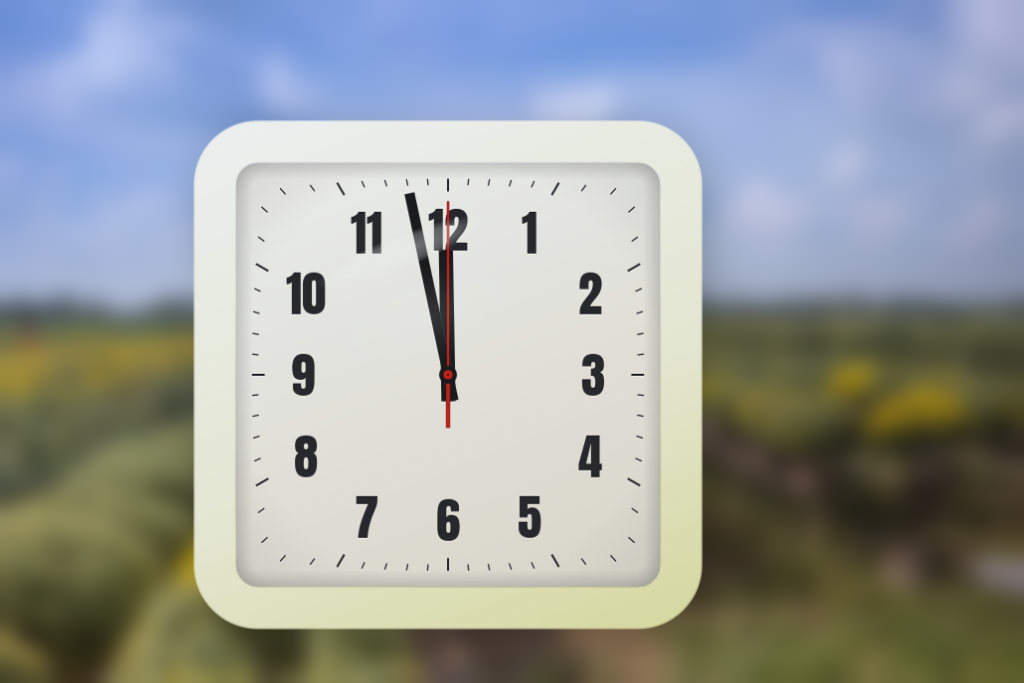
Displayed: 11 h 58 min 00 s
